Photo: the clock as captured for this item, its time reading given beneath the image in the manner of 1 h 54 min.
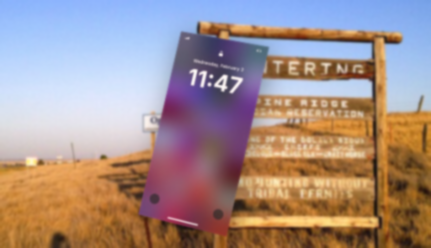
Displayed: 11 h 47 min
